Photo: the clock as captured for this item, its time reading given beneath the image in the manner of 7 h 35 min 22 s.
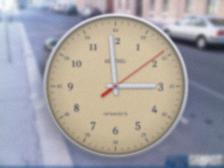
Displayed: 2 h 59 min 09 s
